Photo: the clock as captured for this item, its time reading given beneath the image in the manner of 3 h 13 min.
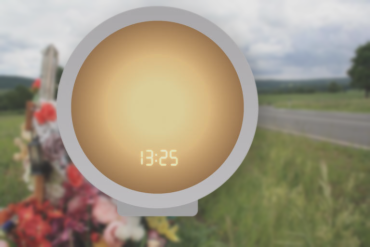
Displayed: 13 h 25 min
